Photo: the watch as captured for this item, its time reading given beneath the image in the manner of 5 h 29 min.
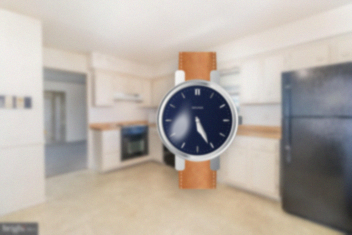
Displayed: 5 h 26 min
